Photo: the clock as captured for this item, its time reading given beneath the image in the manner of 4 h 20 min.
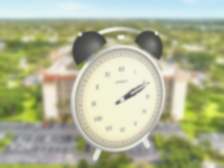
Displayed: 2 h 11 min
